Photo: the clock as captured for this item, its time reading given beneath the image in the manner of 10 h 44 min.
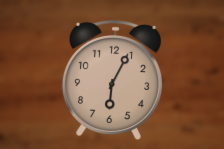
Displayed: 6 h 04 min
